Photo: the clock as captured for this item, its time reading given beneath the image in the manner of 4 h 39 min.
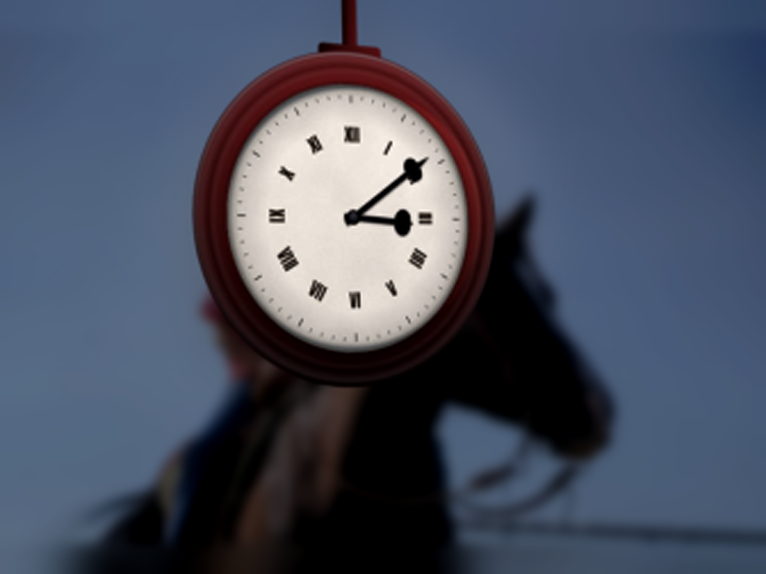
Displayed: 3 h 09 min
